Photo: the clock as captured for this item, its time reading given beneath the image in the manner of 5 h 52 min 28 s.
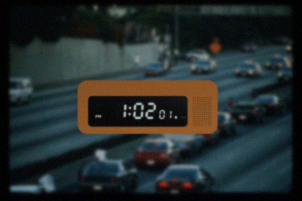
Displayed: 1 h 02 min 01 s
